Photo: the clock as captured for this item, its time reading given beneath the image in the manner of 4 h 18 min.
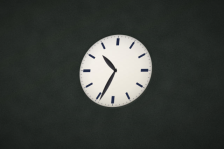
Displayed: 10 h 34 min
